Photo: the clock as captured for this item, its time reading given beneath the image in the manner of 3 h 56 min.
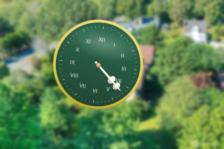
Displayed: 4 h 22 min
